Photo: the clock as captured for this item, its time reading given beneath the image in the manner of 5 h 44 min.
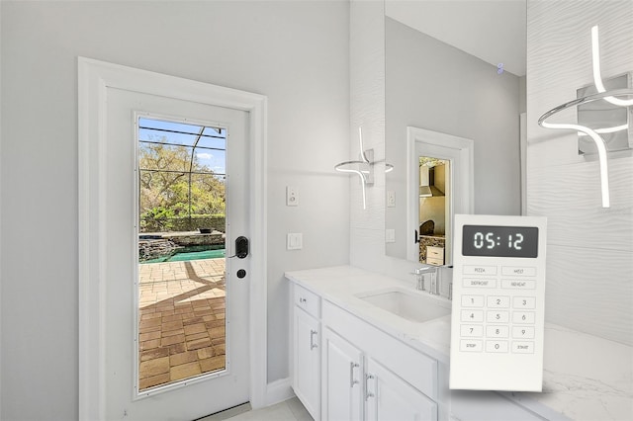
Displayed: 5 h 12 min
